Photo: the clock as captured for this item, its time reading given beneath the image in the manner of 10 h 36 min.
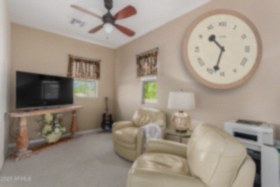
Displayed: 10 h 33 min
